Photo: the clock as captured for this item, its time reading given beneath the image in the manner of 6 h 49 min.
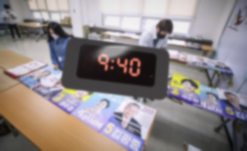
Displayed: 9 h 40 min
